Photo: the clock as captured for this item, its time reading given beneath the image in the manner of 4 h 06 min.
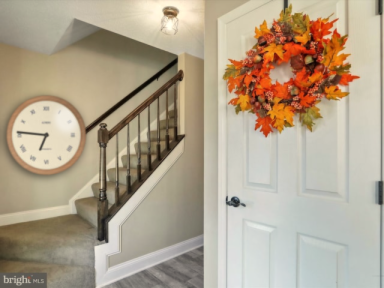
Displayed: 6 h 46 min
